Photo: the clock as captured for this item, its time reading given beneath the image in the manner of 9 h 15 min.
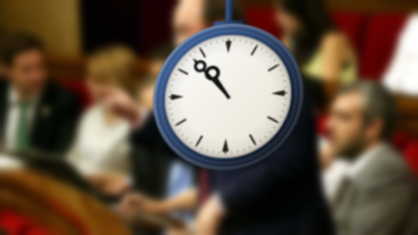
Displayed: 10 h 53 min
